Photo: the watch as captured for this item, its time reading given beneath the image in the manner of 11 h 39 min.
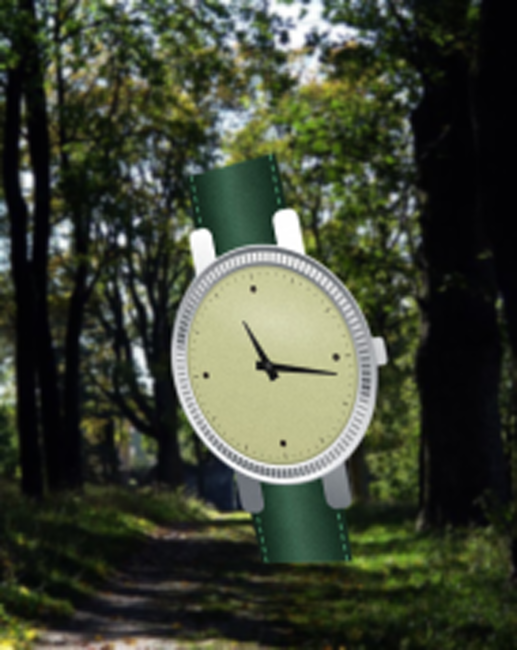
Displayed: 11 h 17 min
